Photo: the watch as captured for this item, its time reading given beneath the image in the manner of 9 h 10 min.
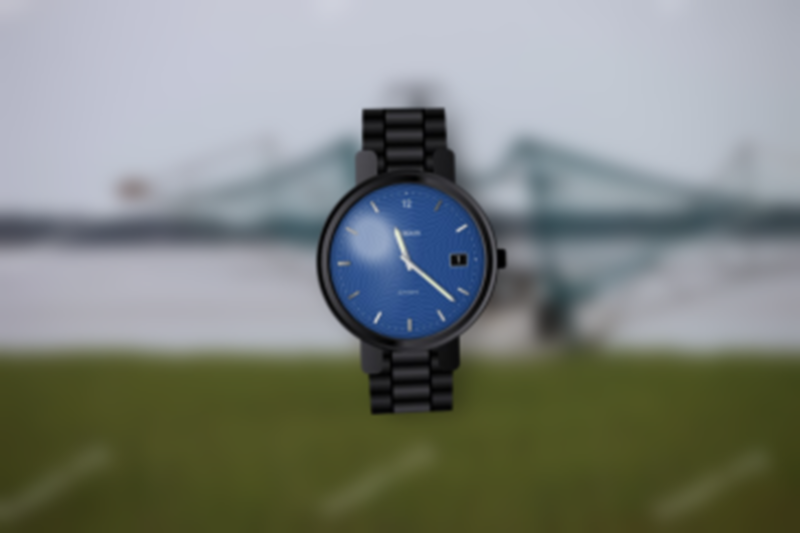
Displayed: 11 h 22 min
